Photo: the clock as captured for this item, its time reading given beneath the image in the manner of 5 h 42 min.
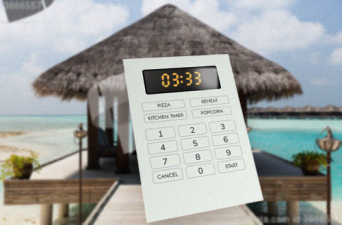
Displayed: 3 h 33 min
